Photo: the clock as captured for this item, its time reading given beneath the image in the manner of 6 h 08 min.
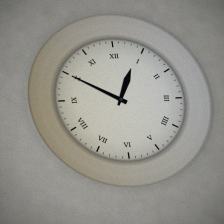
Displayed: 12 h 50 min
